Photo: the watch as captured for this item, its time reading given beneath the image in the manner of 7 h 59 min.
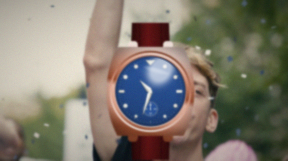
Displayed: 10 h 33 min
